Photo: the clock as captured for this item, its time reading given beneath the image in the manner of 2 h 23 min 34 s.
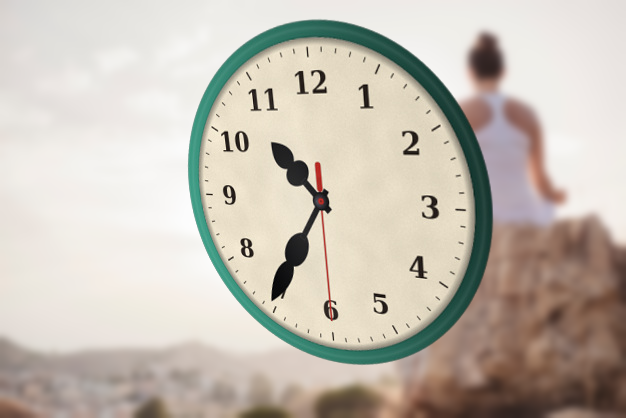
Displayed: 10 h 35 min 30 s
